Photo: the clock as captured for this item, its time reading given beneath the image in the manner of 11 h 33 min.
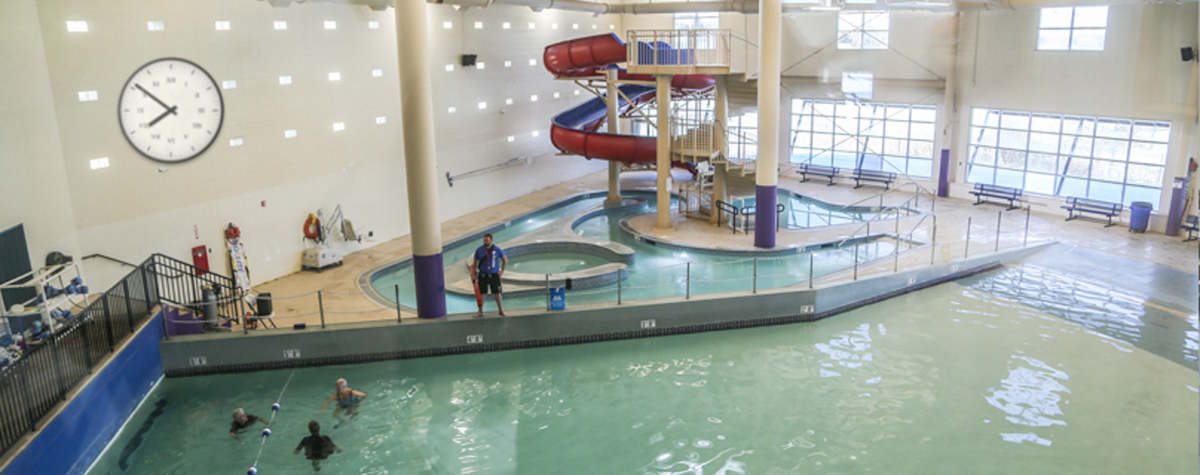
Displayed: 7 h 51 min
